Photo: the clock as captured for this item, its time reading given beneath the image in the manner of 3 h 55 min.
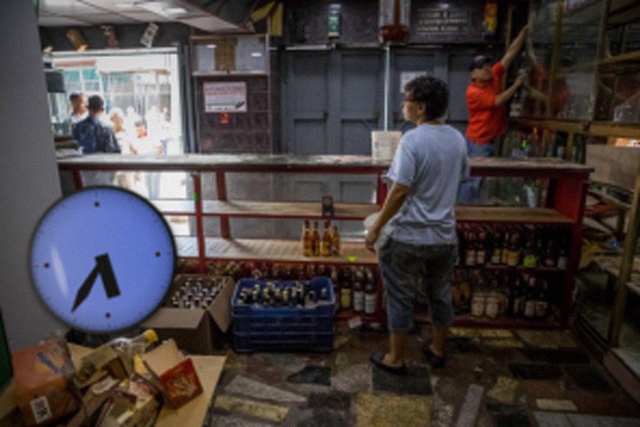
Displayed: 5 h 36 min
